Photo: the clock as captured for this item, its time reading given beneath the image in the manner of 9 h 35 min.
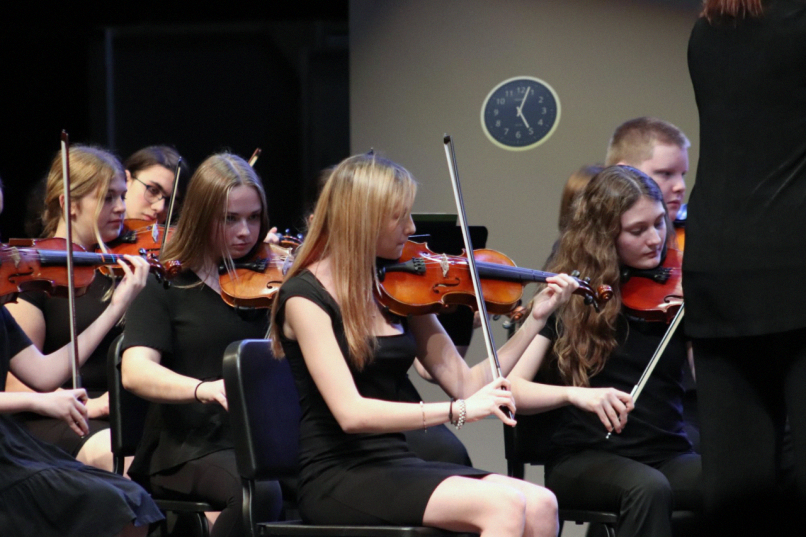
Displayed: 5 h 03 min
